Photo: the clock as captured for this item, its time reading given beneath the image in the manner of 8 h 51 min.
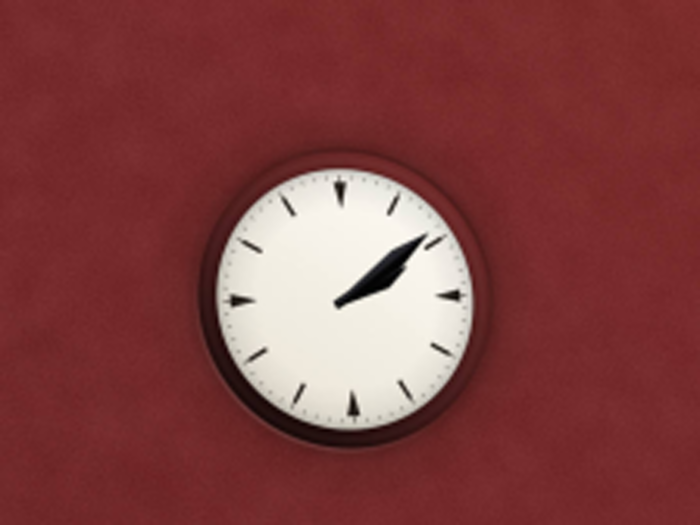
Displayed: 2 h 09 min
